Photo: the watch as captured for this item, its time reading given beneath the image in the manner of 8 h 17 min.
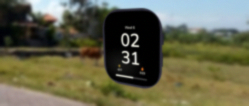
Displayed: 2 h 31 min
